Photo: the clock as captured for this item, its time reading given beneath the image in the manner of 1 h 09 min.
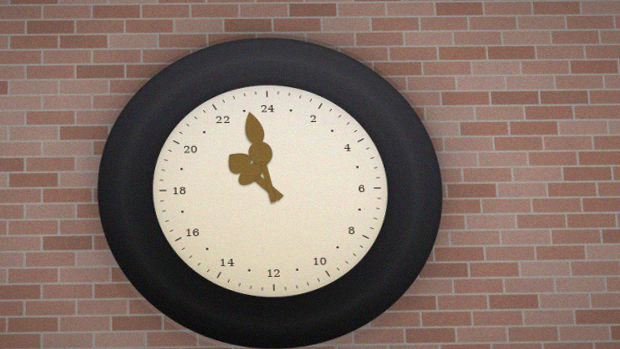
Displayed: 20 h 58 min
